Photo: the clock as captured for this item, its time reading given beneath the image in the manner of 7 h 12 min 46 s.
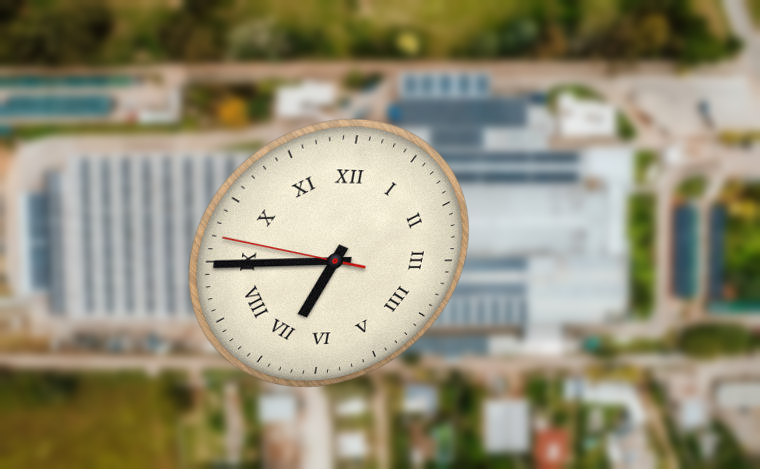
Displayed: 6 h 44 min 47 s
